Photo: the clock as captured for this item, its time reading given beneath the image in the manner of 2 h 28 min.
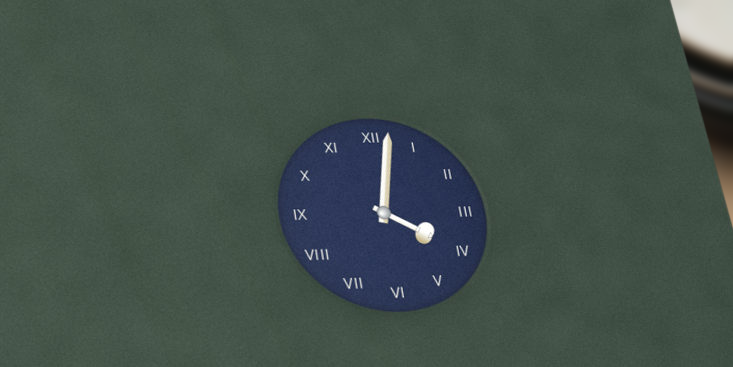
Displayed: 4 h 02 min
